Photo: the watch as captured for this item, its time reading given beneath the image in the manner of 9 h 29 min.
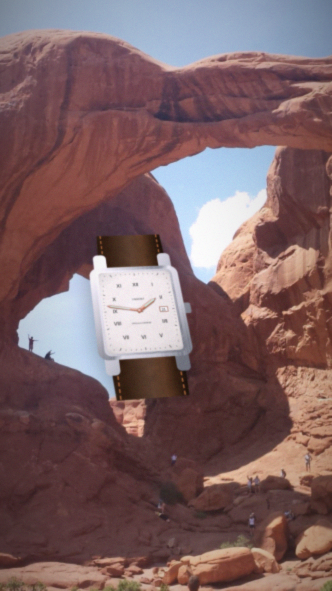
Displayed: 1 h 47 min
